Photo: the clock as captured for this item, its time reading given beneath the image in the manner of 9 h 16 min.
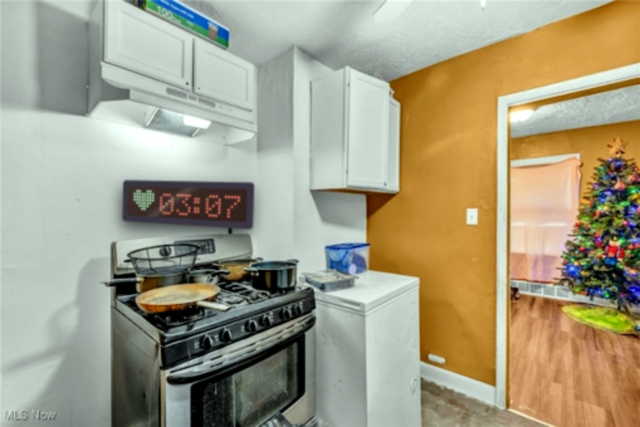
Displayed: 3 h 07 min
